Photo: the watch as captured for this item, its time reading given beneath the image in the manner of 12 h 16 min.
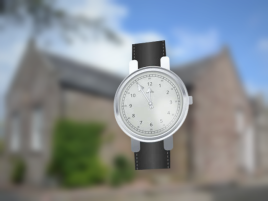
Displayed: 11 h 55 min
